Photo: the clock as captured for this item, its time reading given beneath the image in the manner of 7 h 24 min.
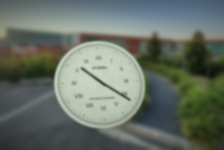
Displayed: 10 h 21 min
